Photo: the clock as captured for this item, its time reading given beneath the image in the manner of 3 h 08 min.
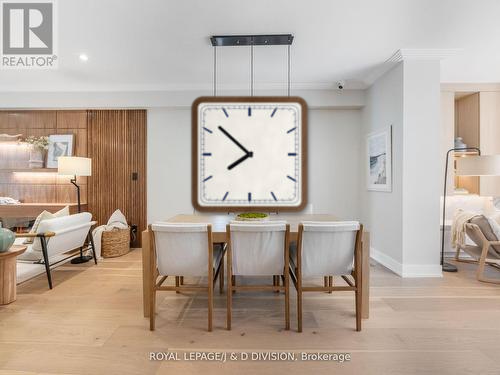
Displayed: 7 h 52 min
